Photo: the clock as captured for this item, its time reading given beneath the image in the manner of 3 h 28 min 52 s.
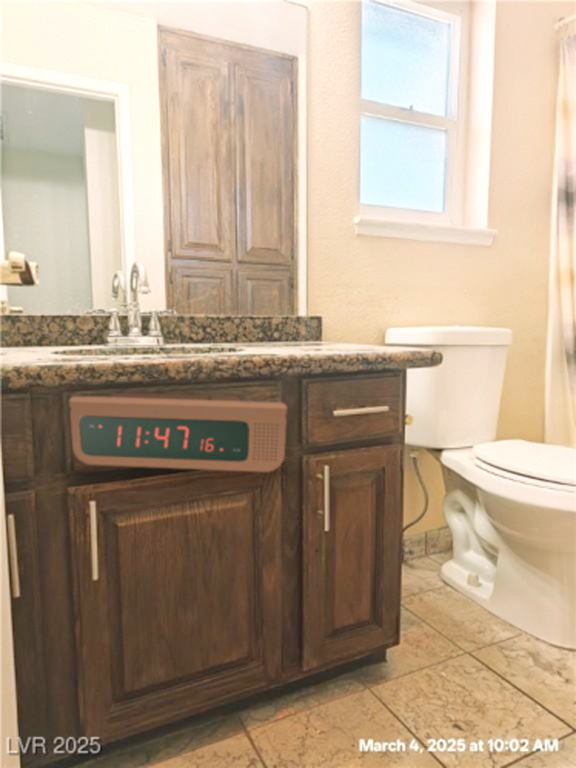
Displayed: 11 h 47 min 16 s
